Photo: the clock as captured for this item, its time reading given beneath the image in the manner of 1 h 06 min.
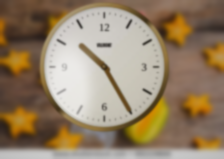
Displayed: 10 h 25 min
